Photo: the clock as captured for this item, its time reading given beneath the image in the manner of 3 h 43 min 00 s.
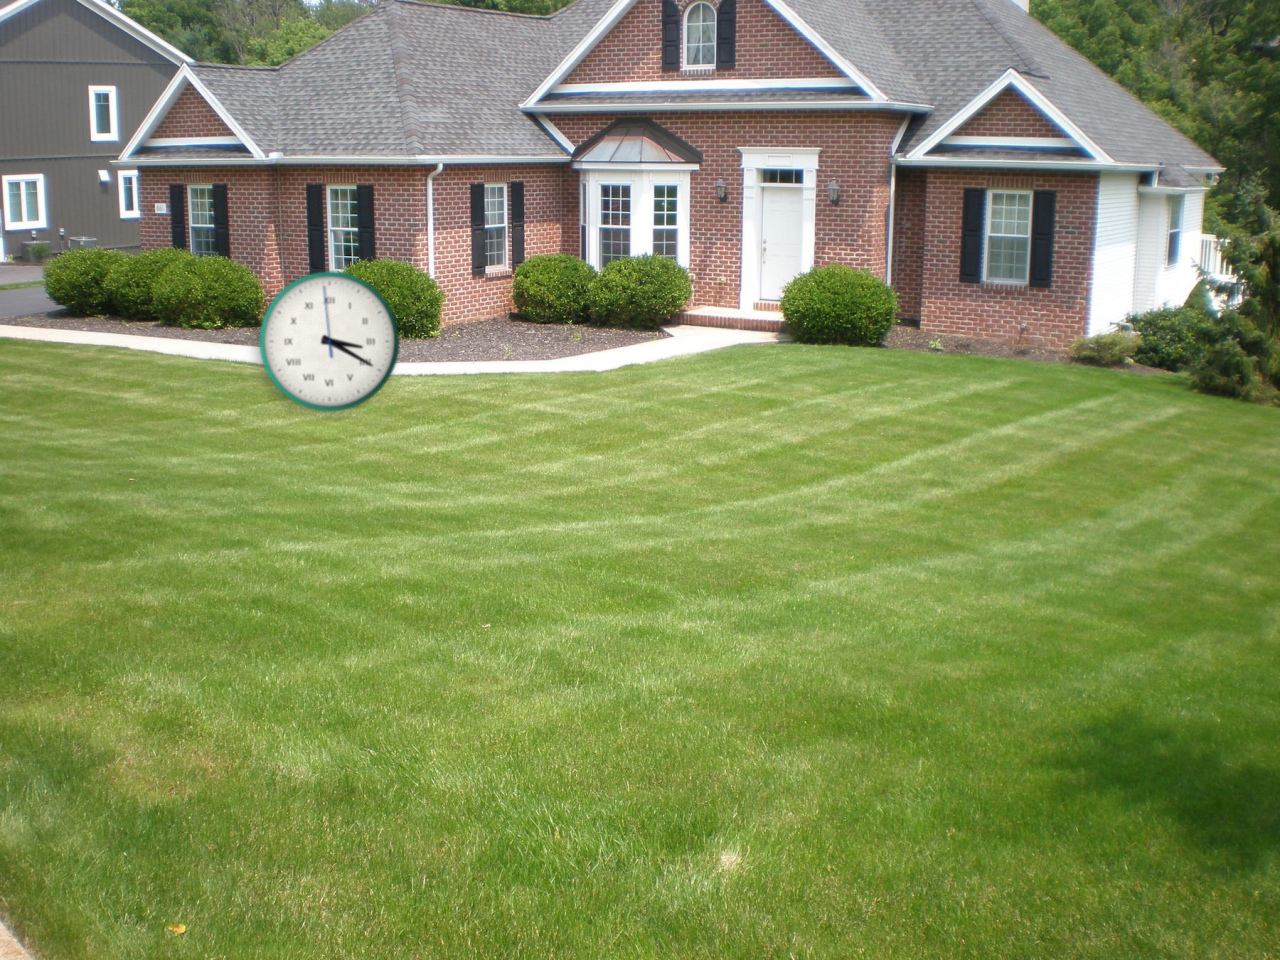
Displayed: 3 h 19 min 59 s
